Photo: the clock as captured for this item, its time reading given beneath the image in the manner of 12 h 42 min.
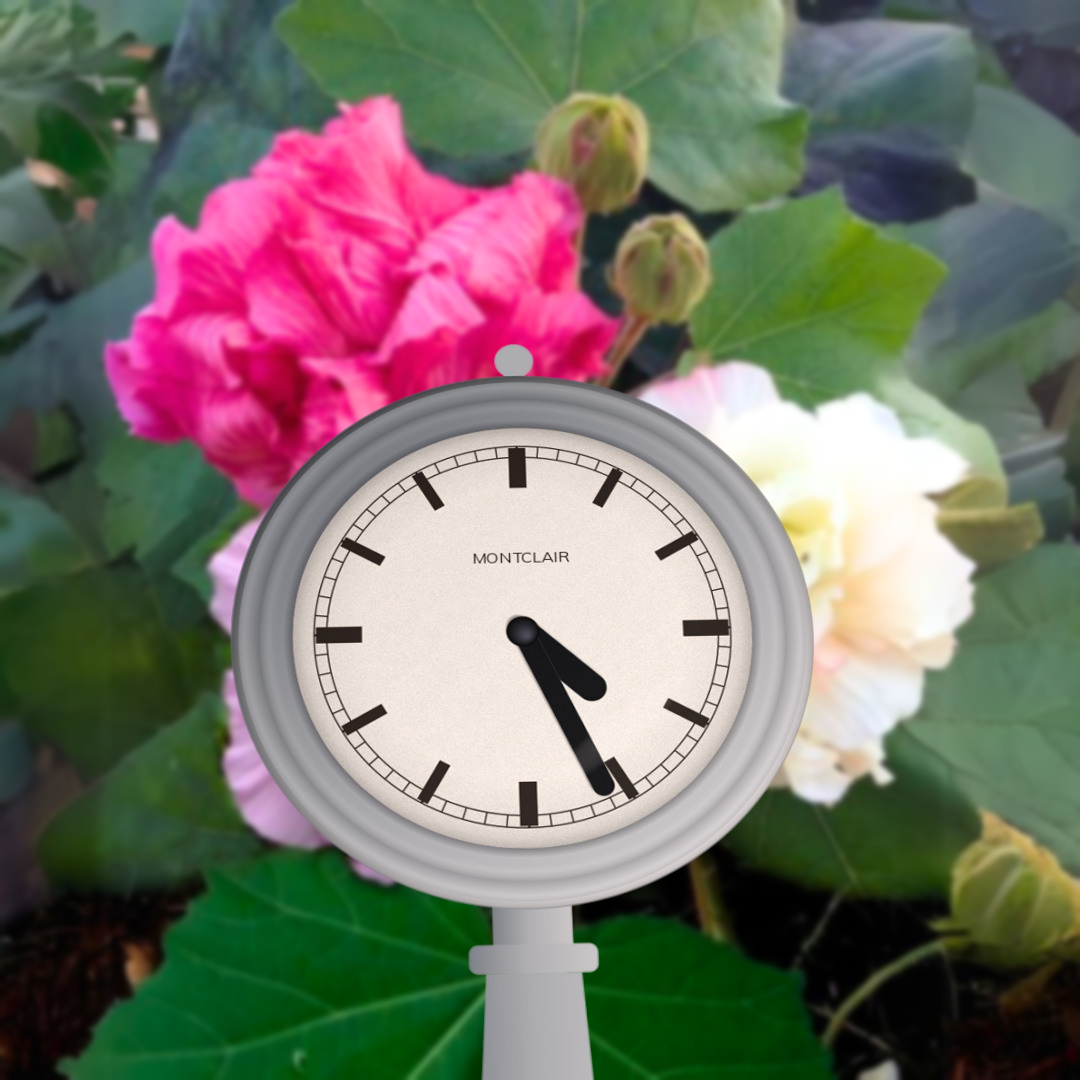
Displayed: 4 h 26 min
